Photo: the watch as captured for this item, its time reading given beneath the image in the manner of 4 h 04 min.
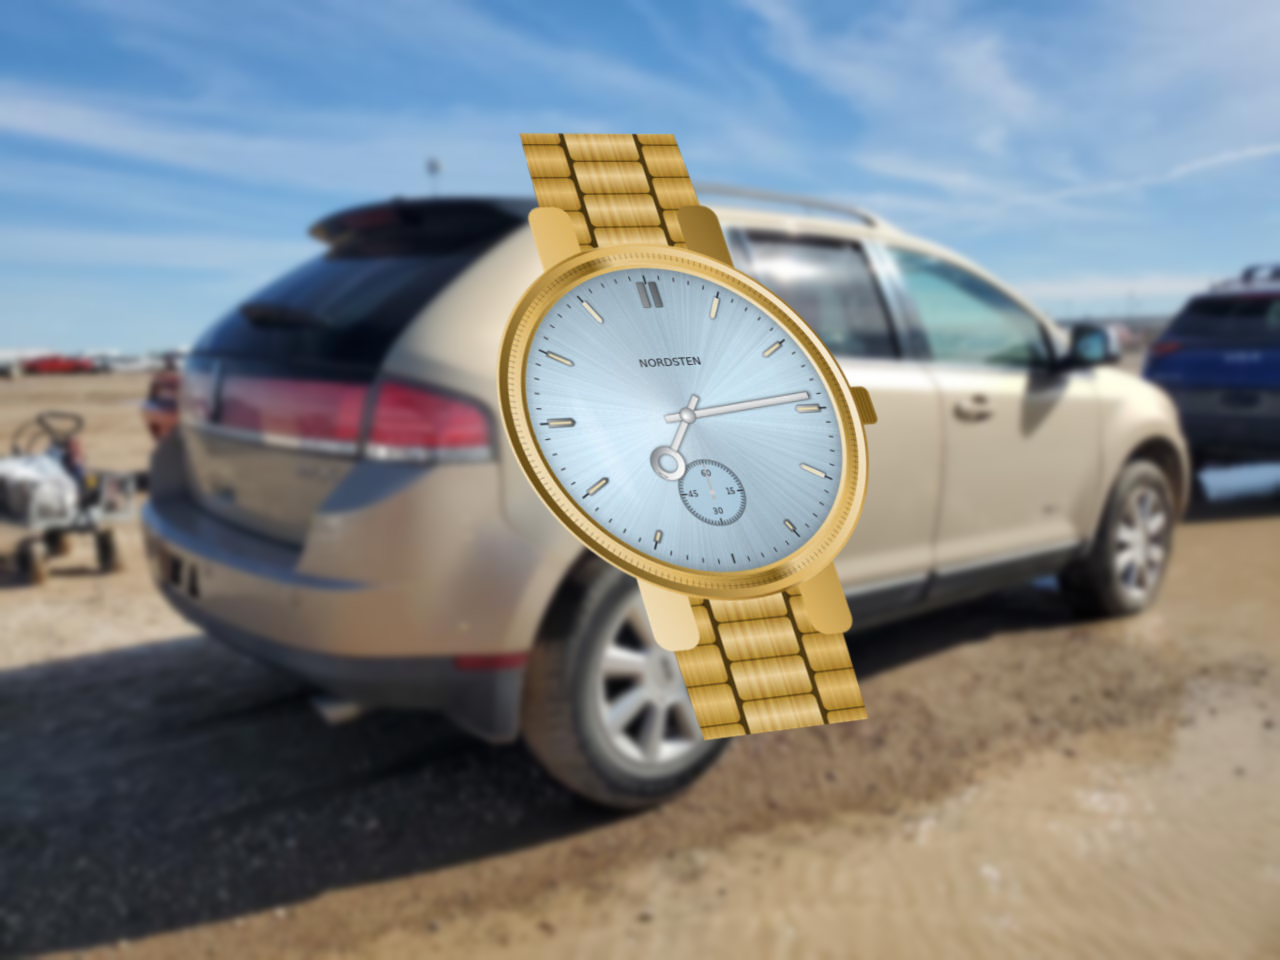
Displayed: 7 h 14 min
